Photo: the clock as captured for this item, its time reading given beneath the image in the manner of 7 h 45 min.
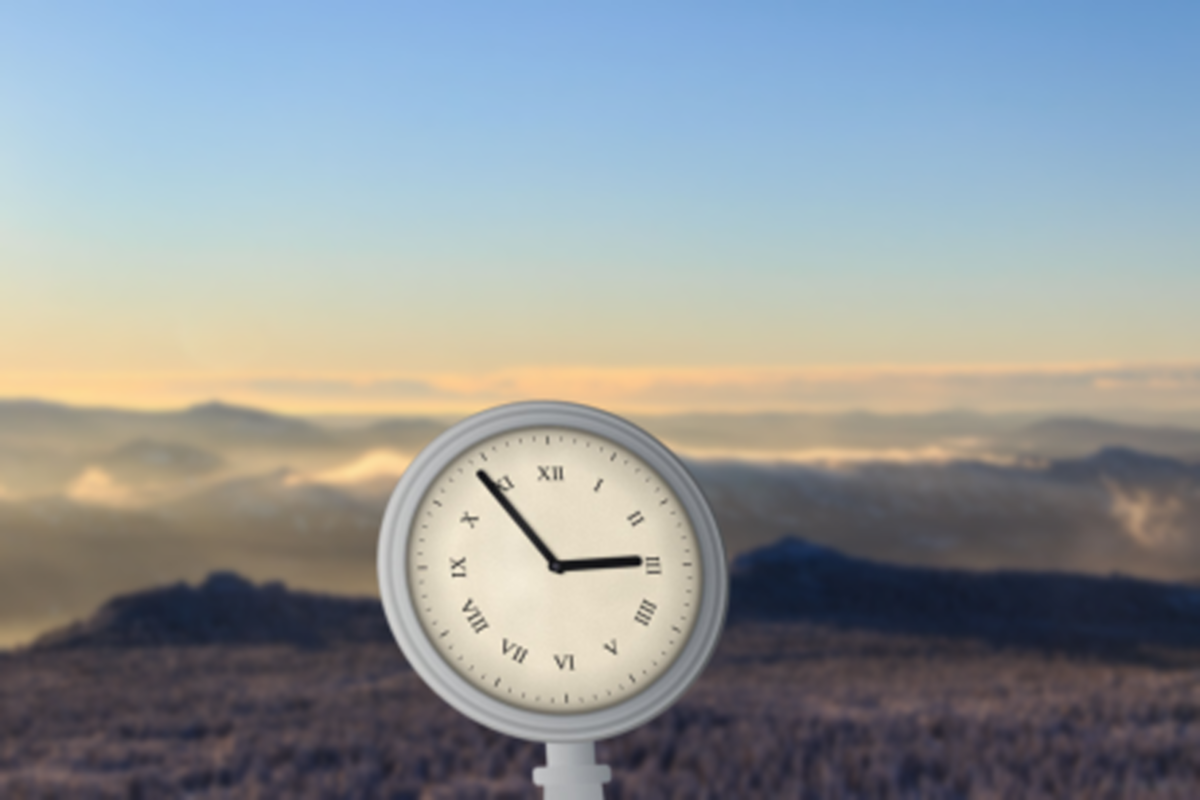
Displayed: 2 h 54 min
